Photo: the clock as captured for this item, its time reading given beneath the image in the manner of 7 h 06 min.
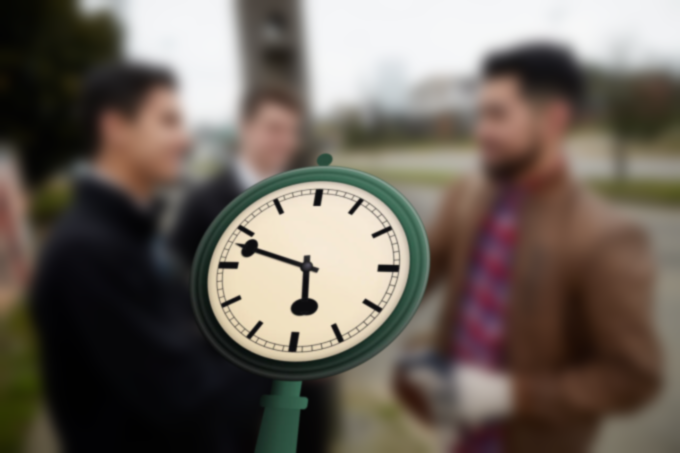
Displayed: 5 h 48 min
